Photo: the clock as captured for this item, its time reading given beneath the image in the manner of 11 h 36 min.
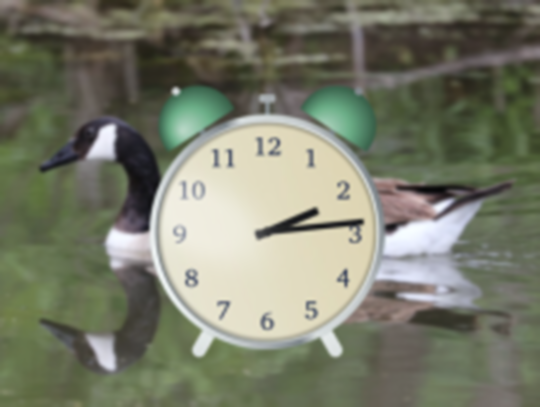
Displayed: 2 h 14 min
